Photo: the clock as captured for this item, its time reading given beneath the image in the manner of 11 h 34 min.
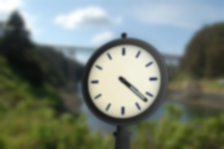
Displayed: 4 h 22 min
